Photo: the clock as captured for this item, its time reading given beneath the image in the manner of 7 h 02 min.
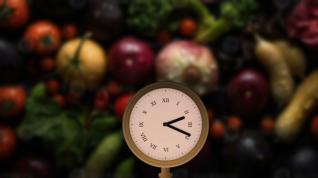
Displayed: 2 h 19 min
